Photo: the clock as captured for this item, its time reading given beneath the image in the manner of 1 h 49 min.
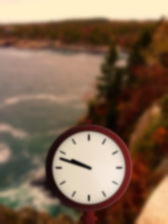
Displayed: 9 h 48 min
